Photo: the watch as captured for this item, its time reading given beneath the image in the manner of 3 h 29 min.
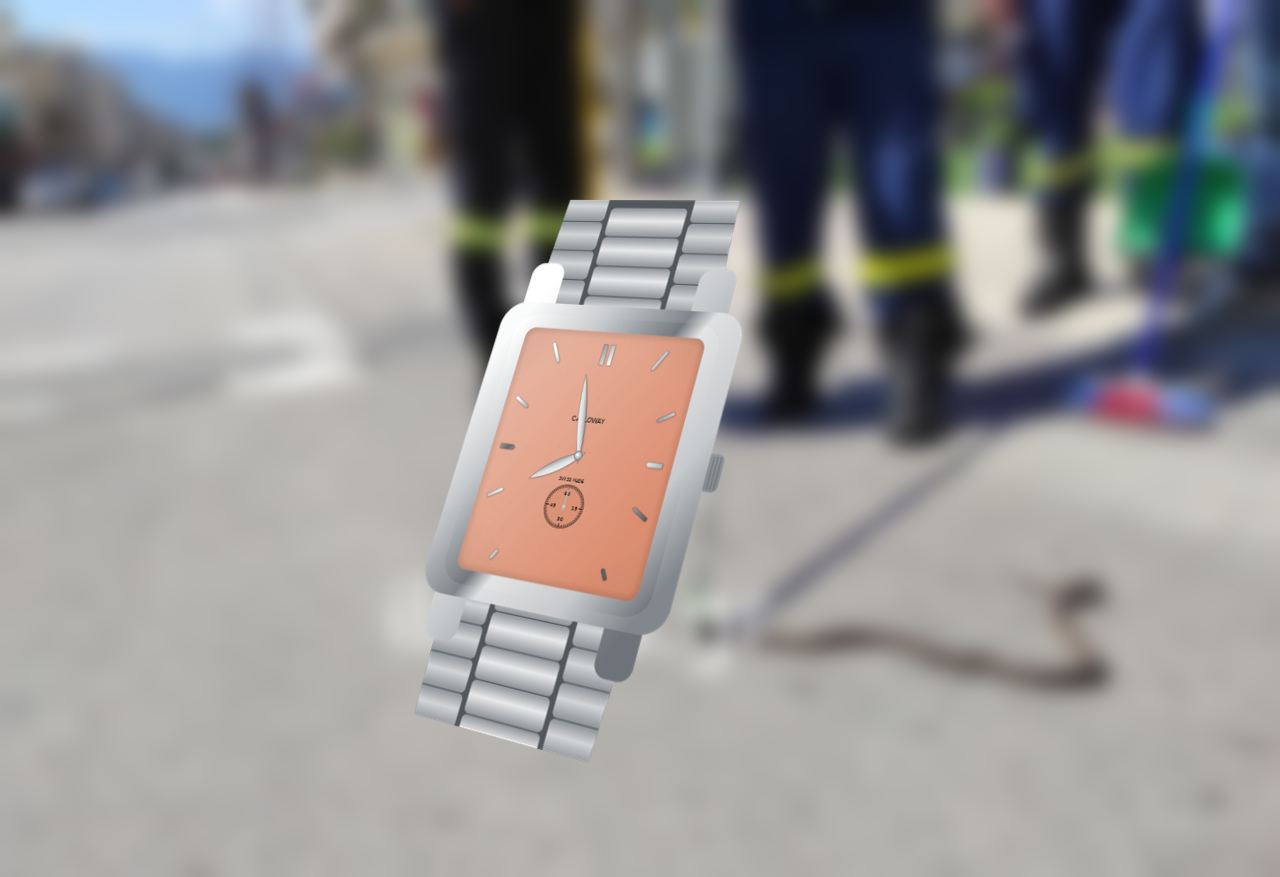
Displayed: 7 h 58 min
